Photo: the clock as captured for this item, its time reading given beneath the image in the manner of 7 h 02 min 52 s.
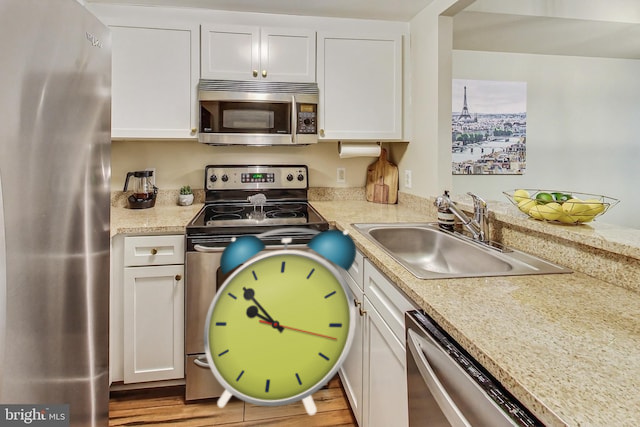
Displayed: 9 h 52 min 17 s
